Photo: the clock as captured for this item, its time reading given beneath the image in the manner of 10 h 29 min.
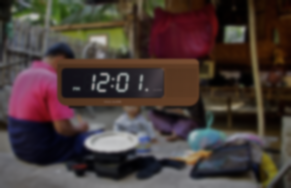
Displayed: 12 h 01 min
